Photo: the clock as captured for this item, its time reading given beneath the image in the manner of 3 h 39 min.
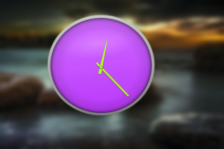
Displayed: 12 h 23 min
